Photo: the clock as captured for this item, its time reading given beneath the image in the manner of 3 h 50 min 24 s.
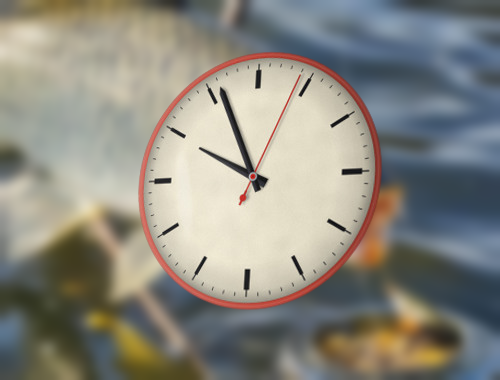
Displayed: 9 h 56 min 04 s
